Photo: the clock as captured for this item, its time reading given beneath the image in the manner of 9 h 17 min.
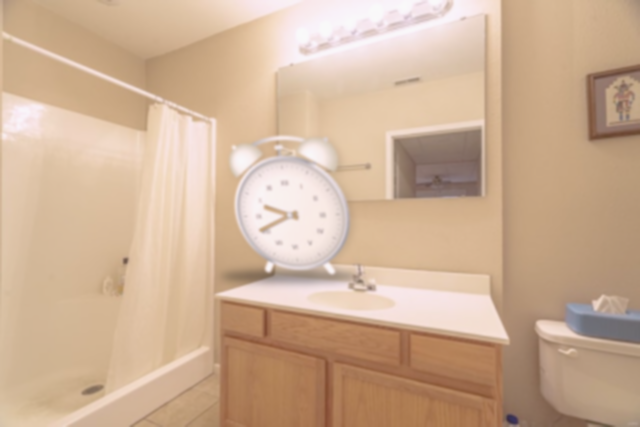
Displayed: 9 h 41 min
